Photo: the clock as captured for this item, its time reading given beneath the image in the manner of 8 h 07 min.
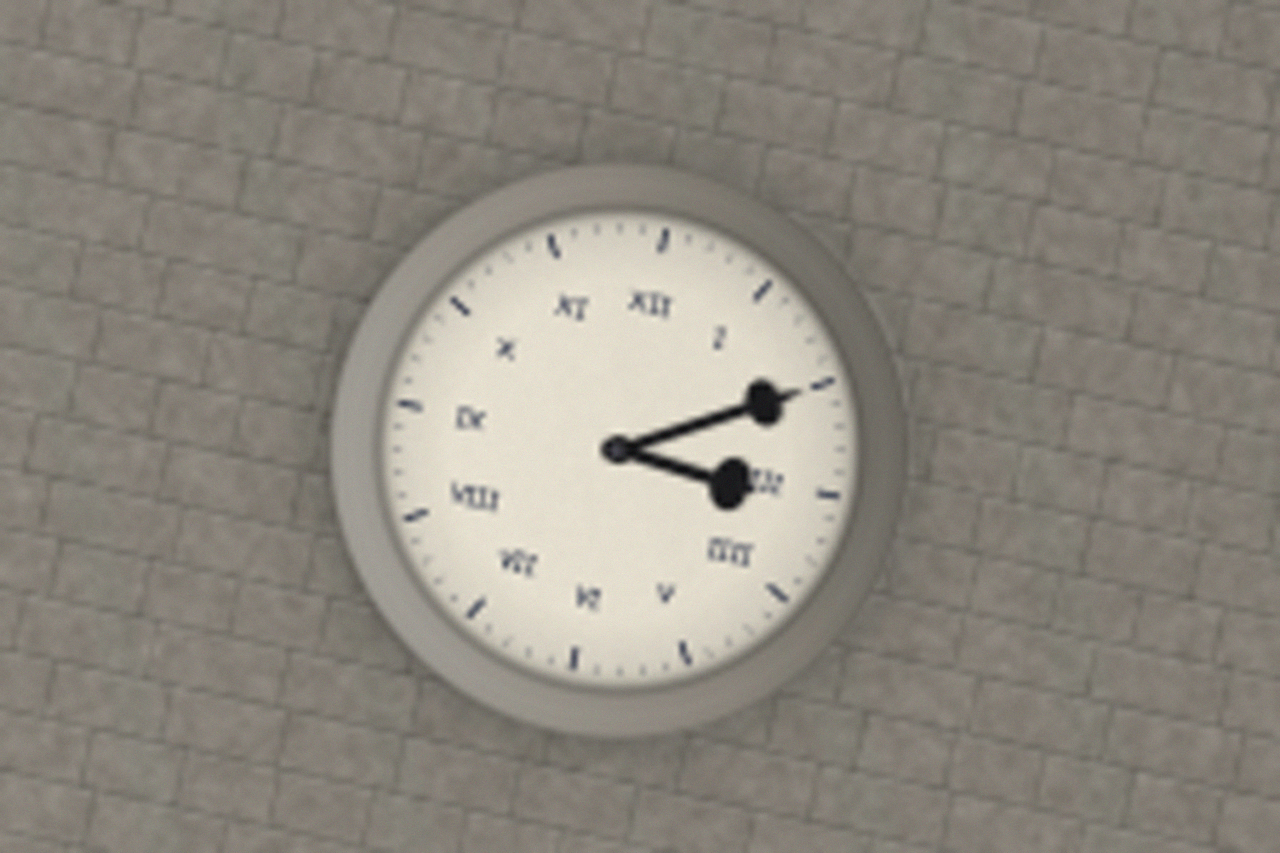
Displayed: 3 h 10 min
